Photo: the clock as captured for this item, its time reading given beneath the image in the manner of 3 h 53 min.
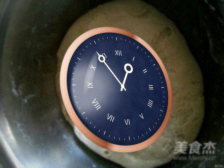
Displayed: 12 h 54 min
